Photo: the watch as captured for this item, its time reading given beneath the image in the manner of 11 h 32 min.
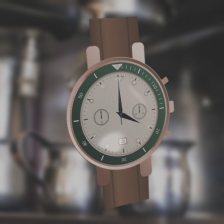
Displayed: 4 h 00 min
